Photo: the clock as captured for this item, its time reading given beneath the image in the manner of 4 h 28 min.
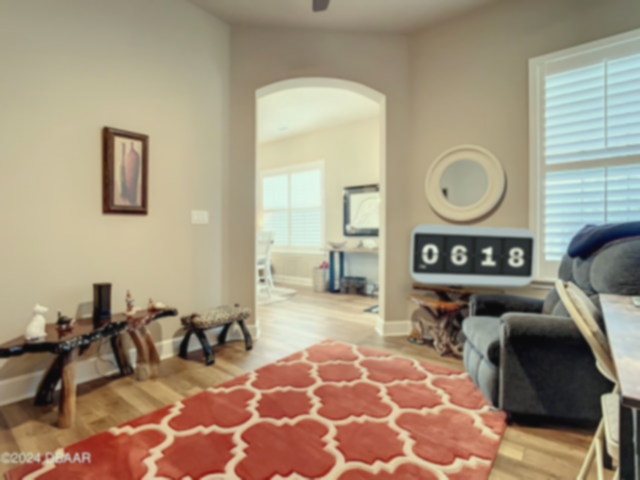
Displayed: 6 h 18 min
